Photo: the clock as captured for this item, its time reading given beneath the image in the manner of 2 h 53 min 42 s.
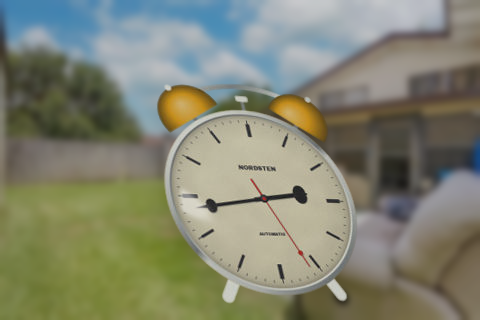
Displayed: 2 h 43 min 26 s
